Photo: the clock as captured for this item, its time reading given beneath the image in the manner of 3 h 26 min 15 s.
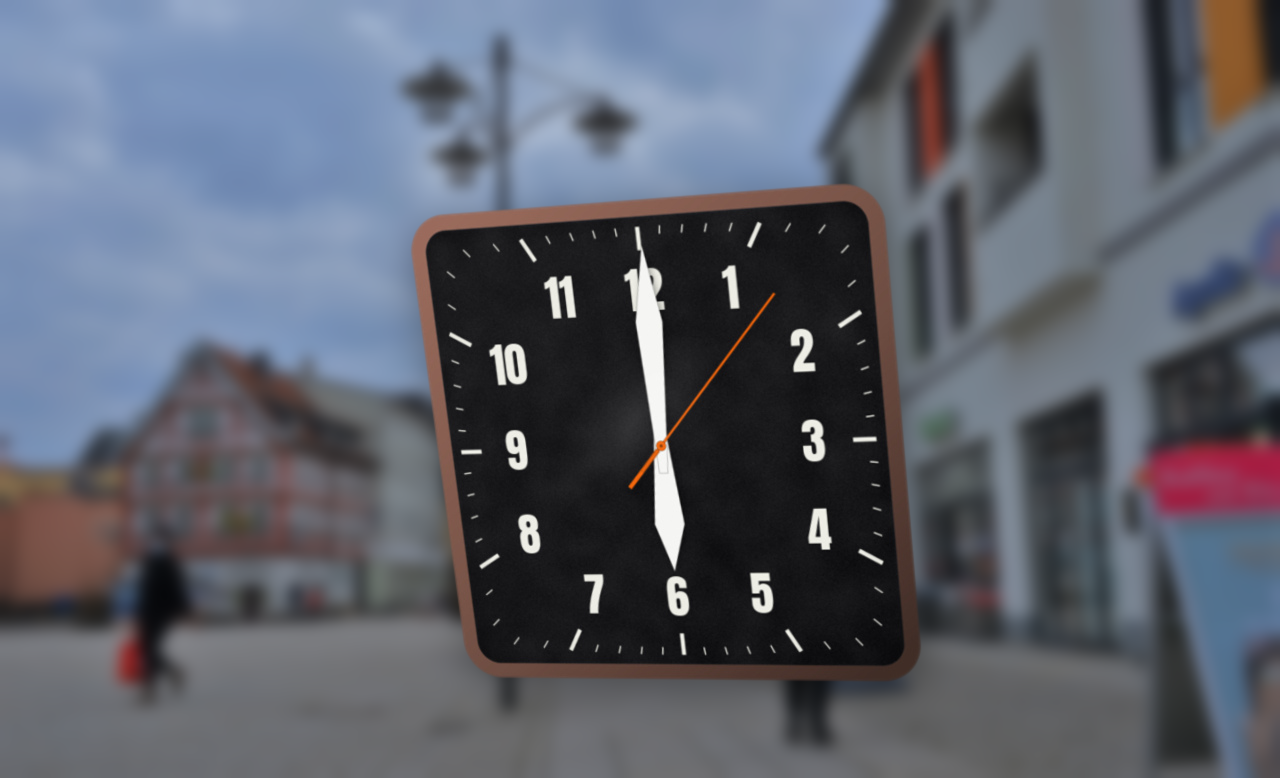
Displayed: 6 h 00 min 07 s
